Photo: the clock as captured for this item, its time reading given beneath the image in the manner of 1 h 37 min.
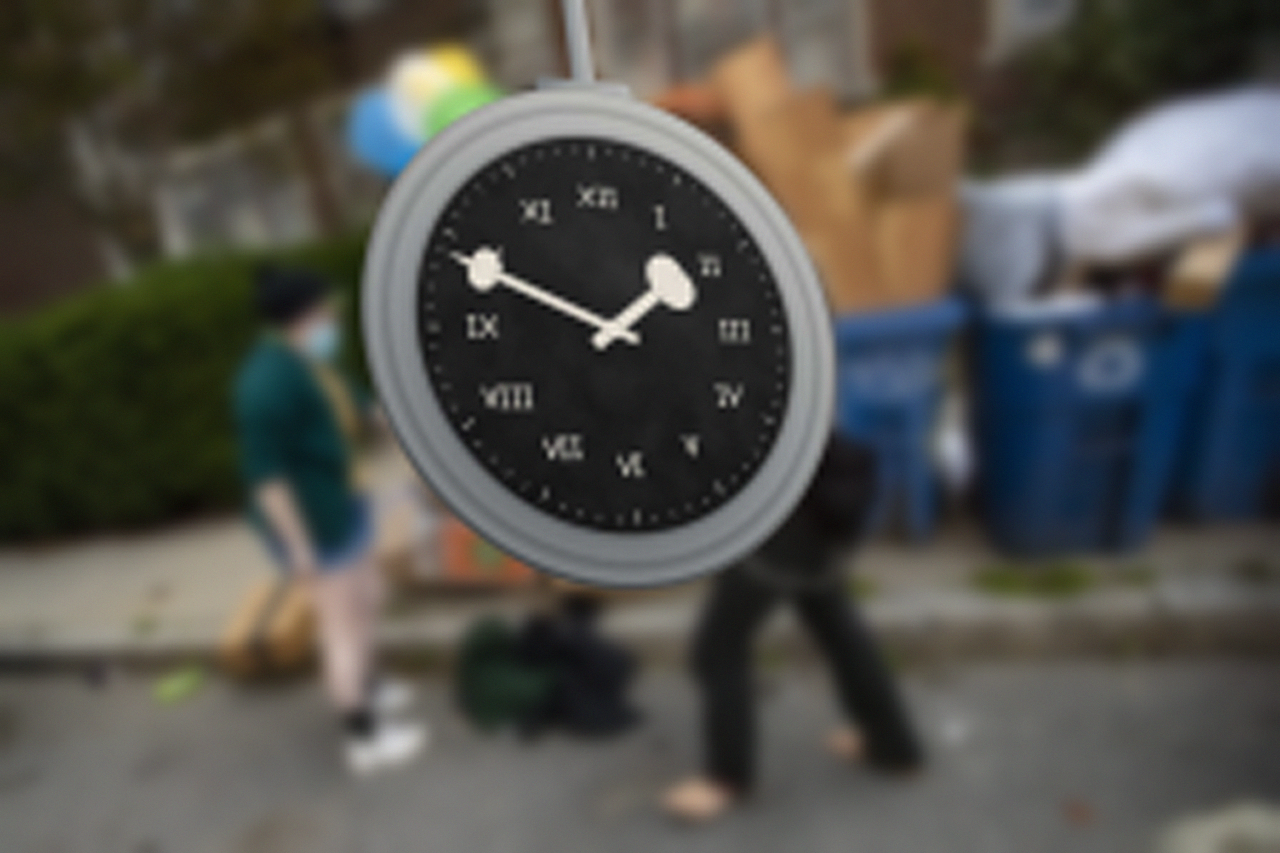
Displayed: 1 h 49 min
